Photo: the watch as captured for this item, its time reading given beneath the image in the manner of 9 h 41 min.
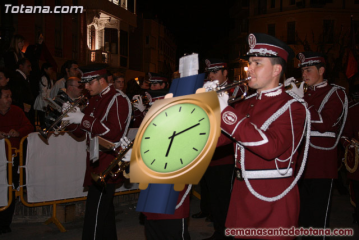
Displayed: 6 h 11 min
